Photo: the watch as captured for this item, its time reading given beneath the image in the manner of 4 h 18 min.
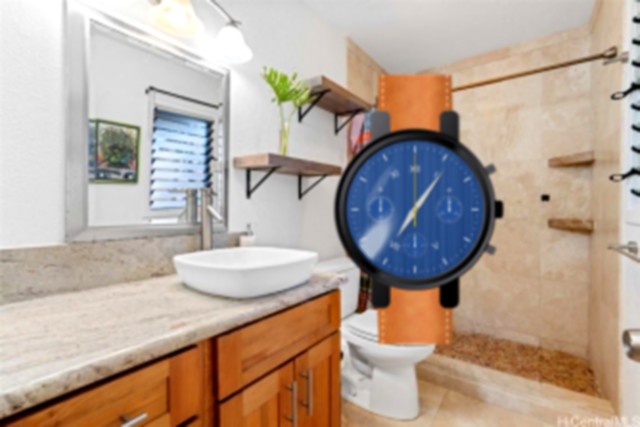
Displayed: 7 h 06 min
